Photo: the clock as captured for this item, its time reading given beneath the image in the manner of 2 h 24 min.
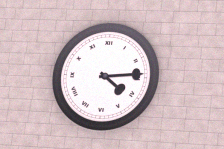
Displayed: 4 h 14 min
